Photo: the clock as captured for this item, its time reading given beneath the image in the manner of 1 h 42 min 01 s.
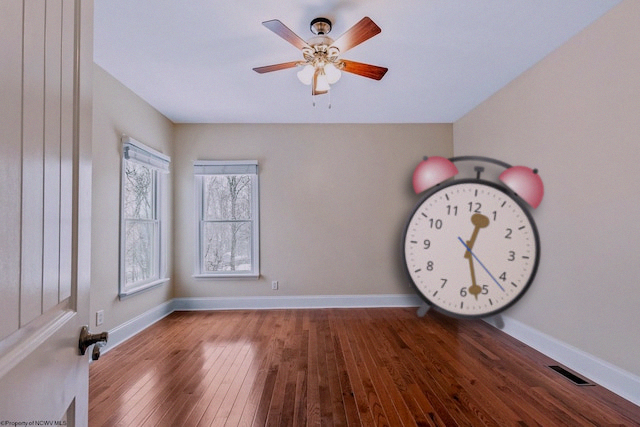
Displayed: 12 h 27 min 22 s
